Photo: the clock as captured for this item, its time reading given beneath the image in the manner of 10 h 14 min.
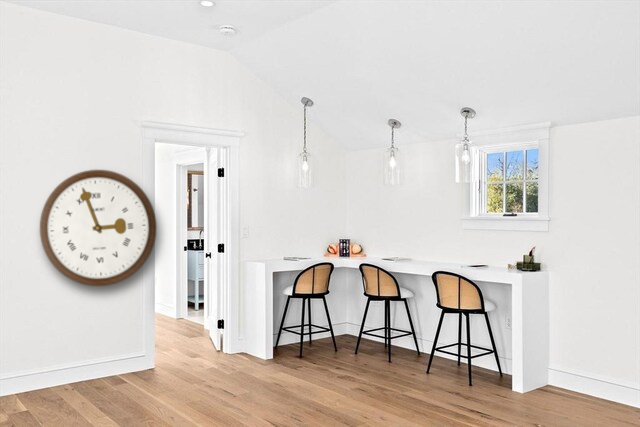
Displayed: 2 h 57 min
